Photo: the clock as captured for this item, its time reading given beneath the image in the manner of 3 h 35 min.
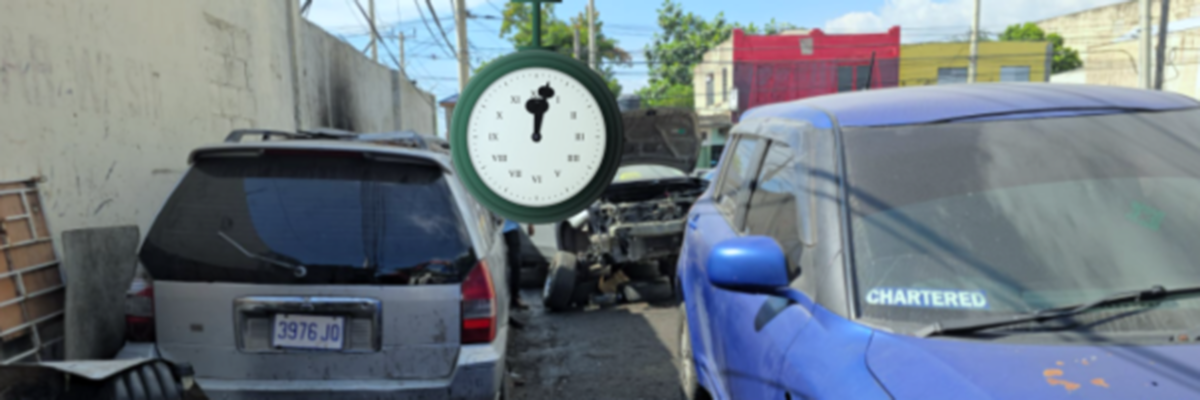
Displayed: 12 h 02 min
